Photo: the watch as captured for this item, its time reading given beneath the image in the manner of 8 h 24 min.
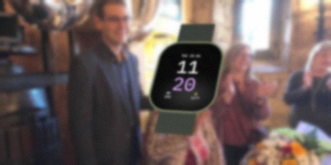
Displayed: 11 h 20 min
